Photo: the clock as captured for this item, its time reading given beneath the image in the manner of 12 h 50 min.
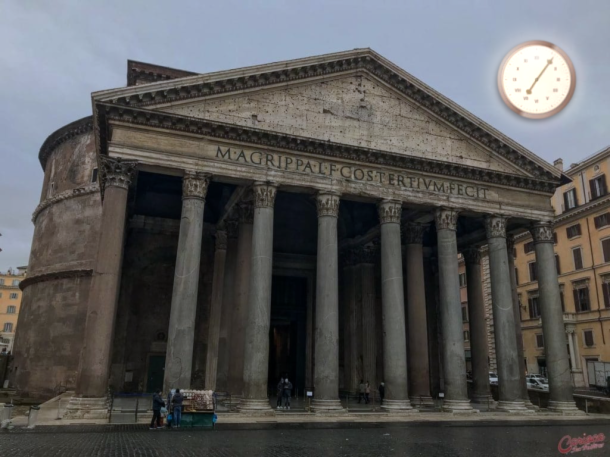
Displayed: 7 h 06 min
